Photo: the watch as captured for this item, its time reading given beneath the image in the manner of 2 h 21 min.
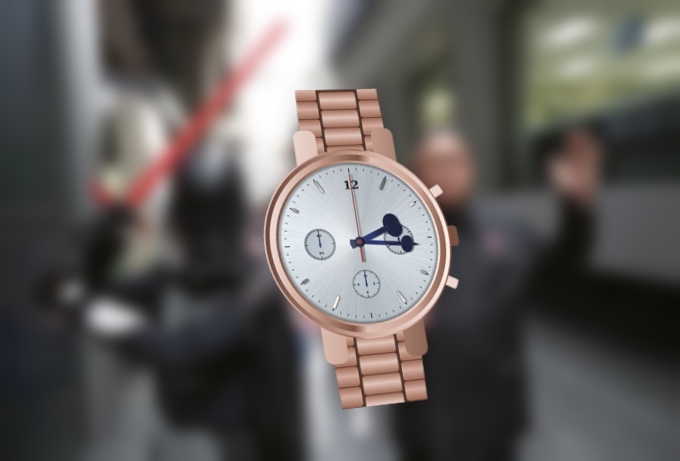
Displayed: 2 h 16 min
